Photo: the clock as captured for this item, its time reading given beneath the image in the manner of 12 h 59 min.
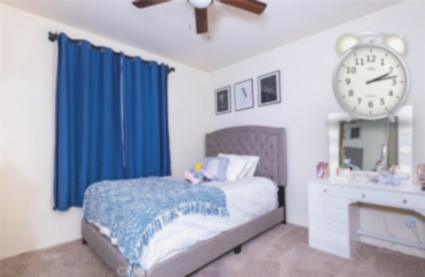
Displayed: 2 h 13 min
